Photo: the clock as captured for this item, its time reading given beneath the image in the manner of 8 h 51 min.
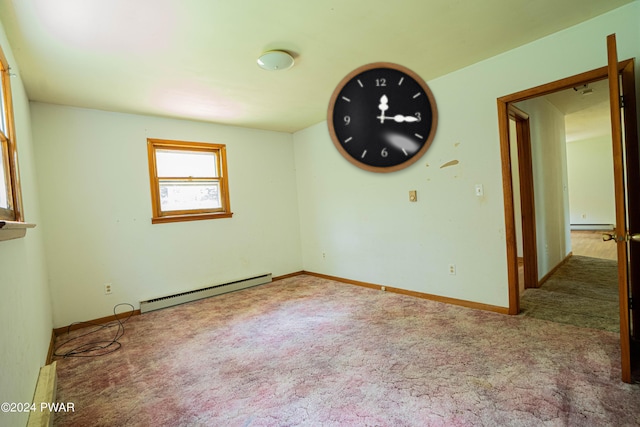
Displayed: 12 h 16 min
